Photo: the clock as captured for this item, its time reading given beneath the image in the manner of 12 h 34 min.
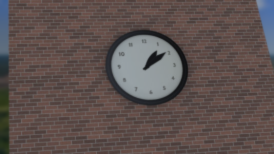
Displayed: 1 h 09 min
